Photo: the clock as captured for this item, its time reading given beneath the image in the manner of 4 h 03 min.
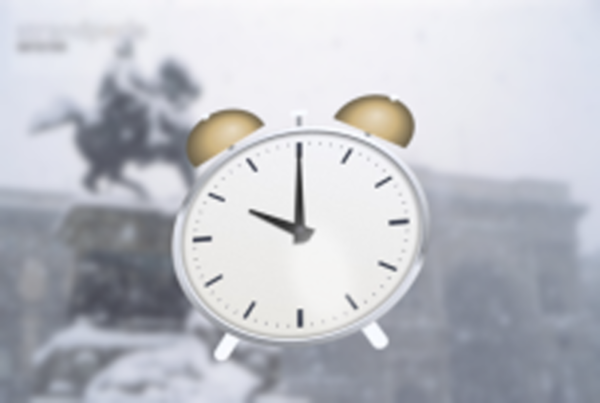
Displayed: 10 h 00 min
